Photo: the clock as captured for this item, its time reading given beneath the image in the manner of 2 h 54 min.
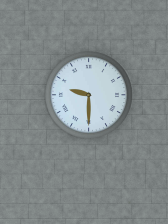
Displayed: 9 h 30 min
